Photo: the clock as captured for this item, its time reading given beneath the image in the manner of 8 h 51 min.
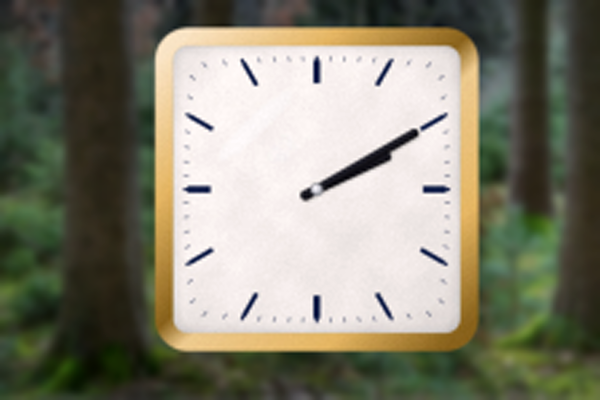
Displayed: 2 h 10 min
